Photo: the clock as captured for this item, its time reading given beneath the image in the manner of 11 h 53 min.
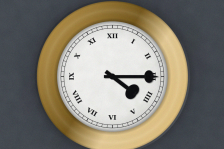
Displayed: 4 h 15 min
